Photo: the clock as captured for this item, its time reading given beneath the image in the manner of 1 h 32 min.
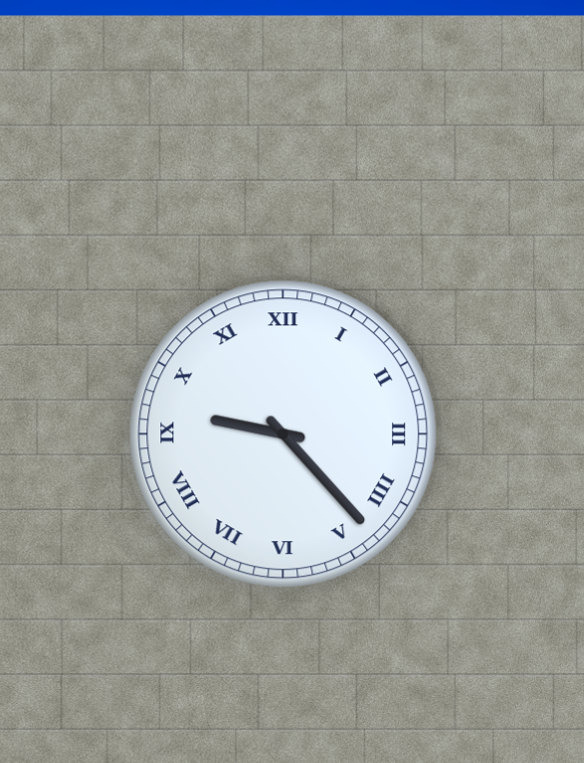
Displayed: 9 h 23 min
